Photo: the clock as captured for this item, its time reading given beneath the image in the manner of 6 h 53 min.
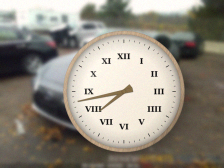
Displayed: 7 h 43 min
